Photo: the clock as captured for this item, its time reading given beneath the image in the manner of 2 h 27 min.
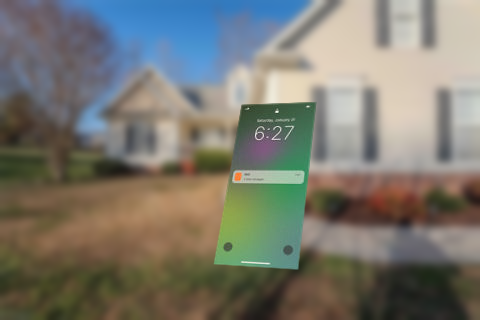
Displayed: 6 h 27 min
